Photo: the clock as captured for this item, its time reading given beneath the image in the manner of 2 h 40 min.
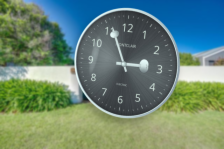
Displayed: 2 h 56 min
